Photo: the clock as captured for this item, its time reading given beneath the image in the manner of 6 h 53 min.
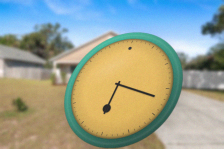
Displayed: 6 h 17 min
